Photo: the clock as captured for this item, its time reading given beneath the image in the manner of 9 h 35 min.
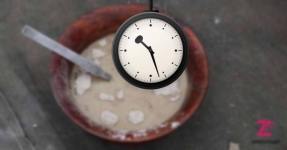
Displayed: 10 h 27 min
